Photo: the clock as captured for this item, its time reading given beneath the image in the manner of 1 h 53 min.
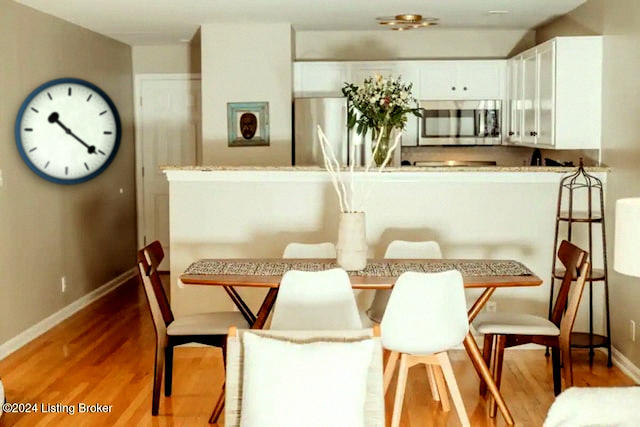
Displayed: 10 h 21 min
